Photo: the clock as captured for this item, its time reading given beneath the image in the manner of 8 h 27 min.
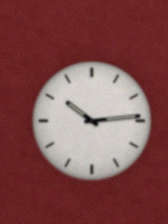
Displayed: 10 h 14 min
